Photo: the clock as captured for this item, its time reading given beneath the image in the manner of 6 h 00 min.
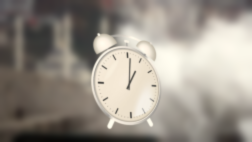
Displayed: 1 h 01 min
